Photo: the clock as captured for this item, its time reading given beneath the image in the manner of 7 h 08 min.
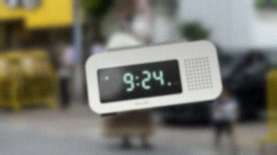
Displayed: 9 h 24 min
